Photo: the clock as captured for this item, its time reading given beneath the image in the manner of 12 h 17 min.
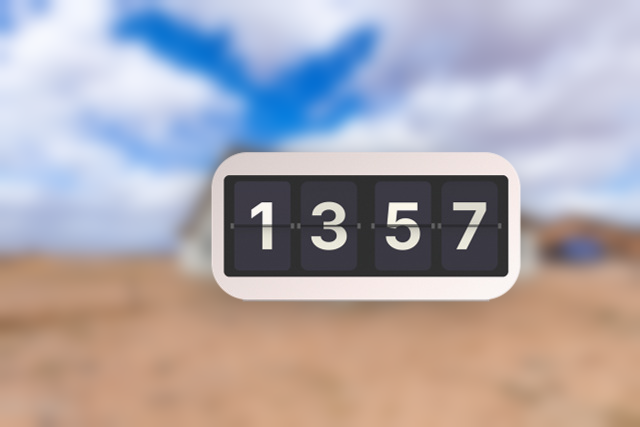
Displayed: 13 h 57 min
